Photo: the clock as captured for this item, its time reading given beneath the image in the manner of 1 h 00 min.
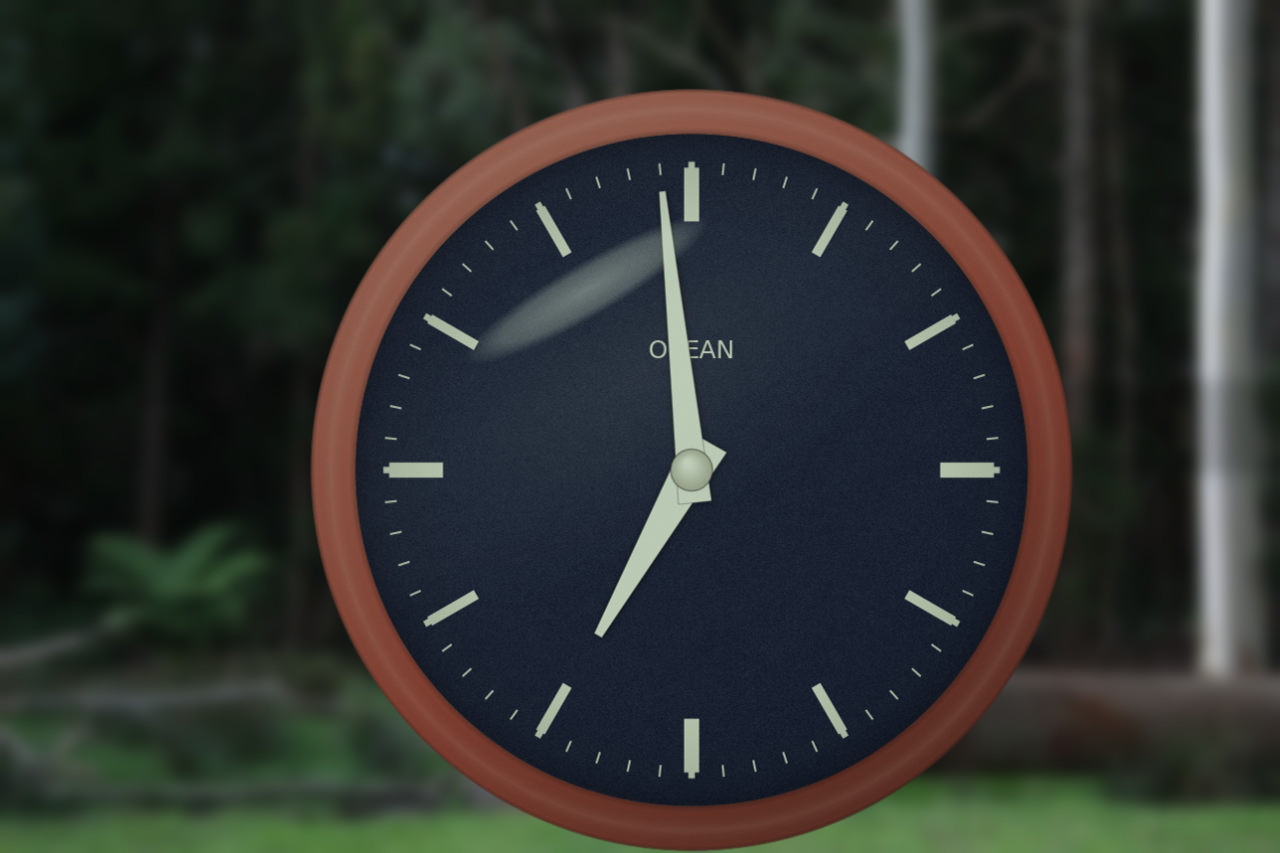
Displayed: 6 h 59 min
